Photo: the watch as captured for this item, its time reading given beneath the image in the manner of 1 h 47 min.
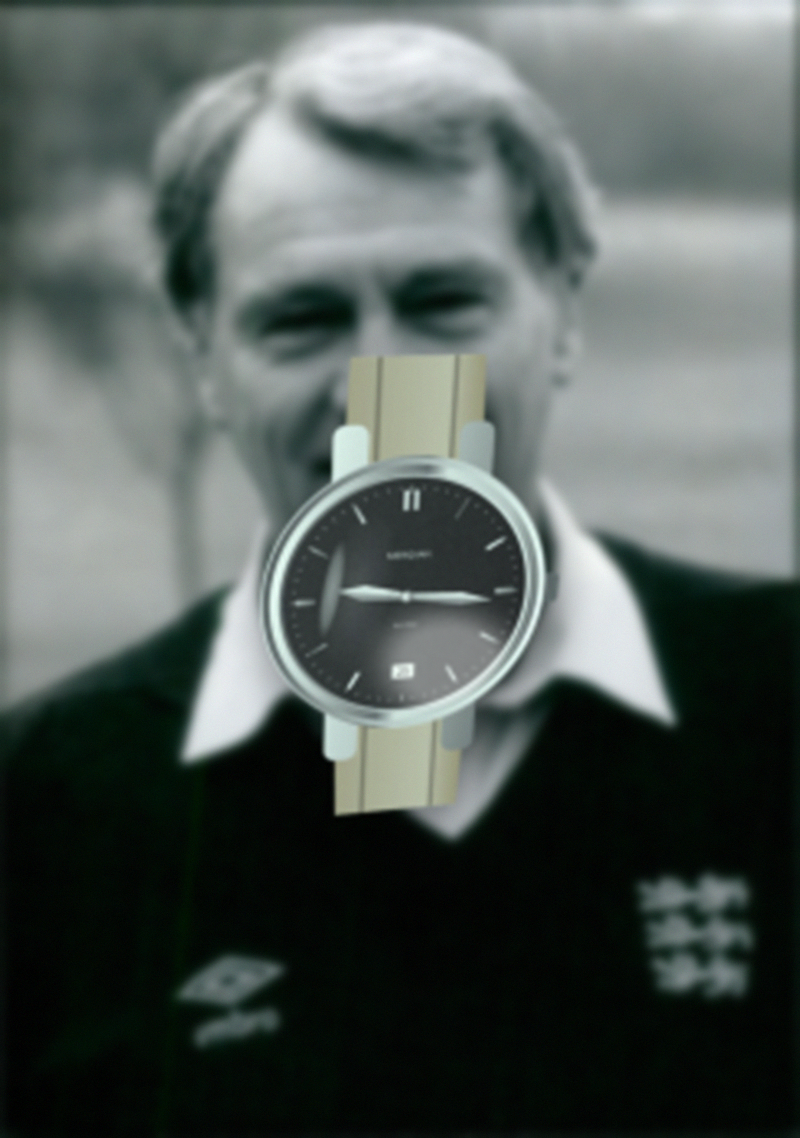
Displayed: 9 h 16 min
